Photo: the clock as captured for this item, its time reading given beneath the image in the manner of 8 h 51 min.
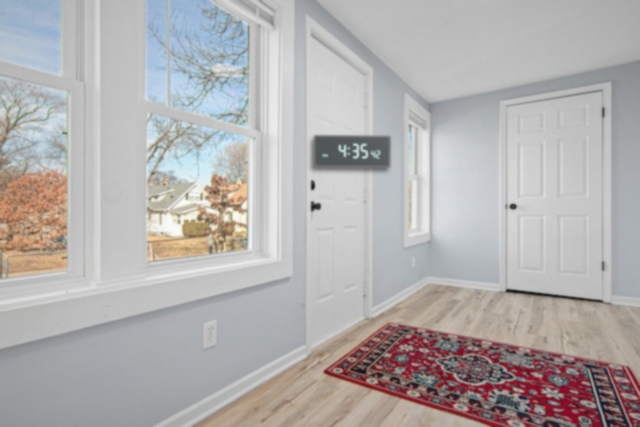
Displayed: 4 h 35 min
